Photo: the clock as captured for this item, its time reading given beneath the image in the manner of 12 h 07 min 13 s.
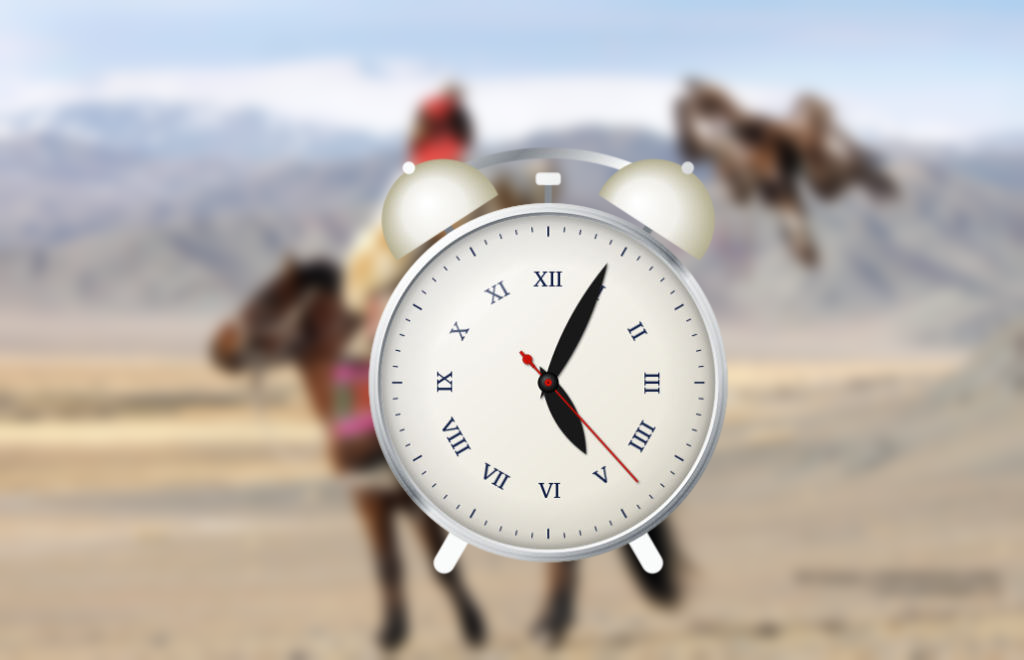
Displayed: 5 h 04 min 23 s
